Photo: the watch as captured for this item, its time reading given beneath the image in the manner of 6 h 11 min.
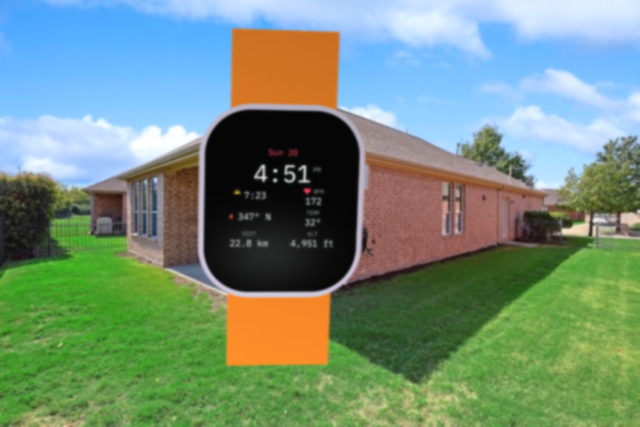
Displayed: 4 h 51 min
